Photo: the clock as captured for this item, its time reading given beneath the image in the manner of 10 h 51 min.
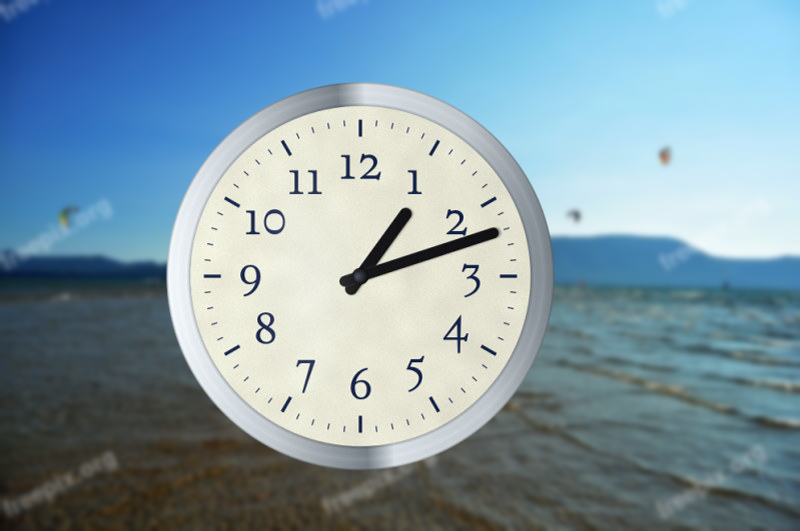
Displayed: 1 h 12 min
